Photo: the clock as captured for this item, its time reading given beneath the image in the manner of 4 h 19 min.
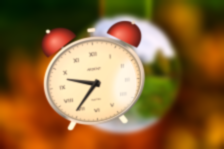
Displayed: 9 h 36 min
